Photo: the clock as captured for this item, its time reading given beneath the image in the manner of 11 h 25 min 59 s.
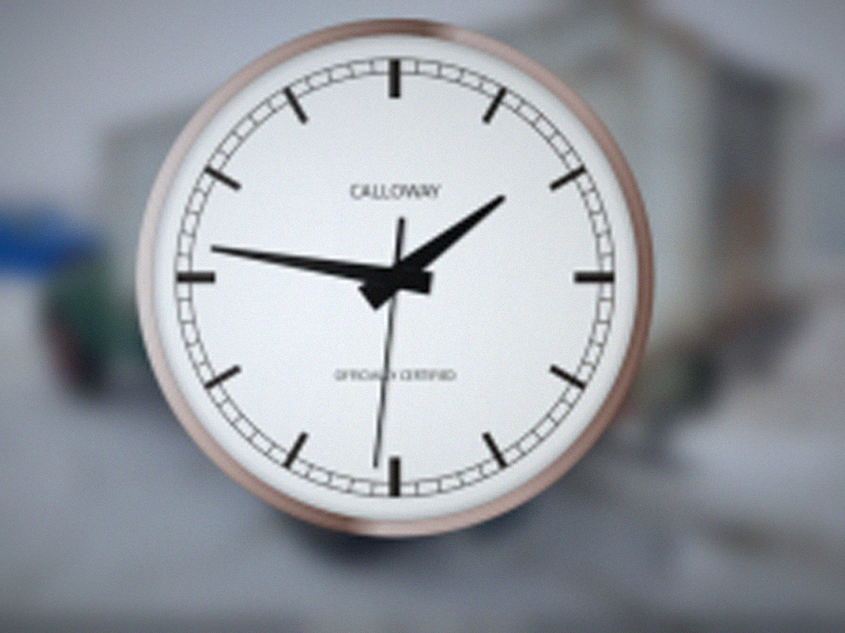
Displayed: 1 h 46 min 31 s
